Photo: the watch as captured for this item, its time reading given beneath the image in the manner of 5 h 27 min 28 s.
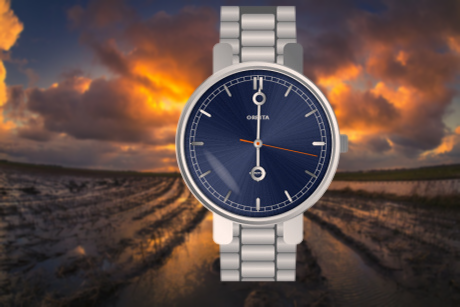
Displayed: 6 h 00 min 17 s
